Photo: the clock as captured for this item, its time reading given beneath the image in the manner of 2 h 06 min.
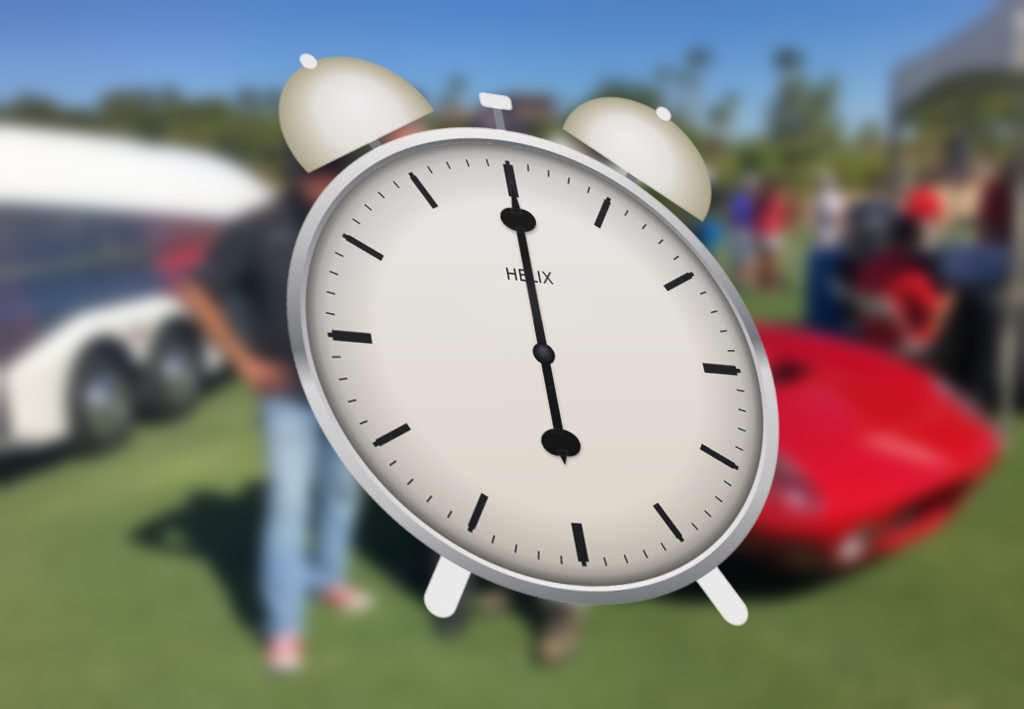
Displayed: 6 h 00 min
